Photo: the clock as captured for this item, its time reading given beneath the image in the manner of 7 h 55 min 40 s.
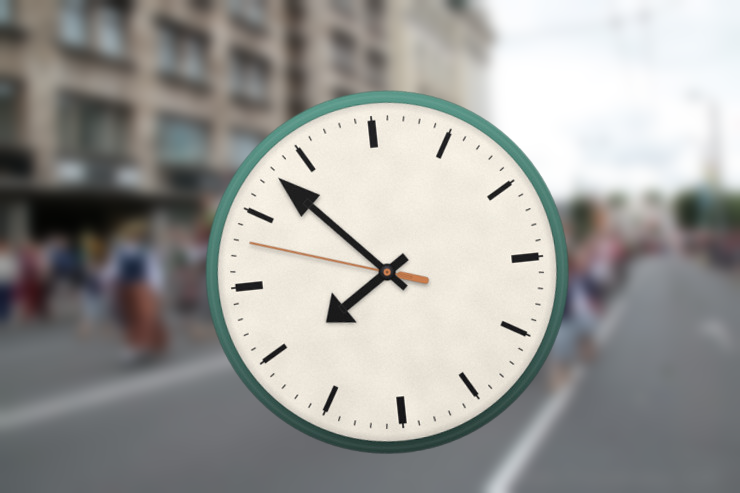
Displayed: 7 h 52 min 48 s
